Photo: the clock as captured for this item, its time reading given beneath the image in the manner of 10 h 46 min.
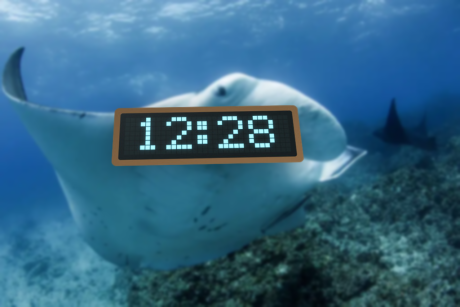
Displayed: 12 h 28 min
